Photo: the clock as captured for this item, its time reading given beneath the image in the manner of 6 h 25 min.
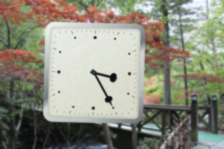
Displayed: 3 h 25 min
